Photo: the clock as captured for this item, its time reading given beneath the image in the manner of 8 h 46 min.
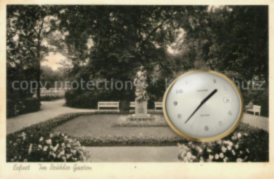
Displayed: 1 h 37 min
